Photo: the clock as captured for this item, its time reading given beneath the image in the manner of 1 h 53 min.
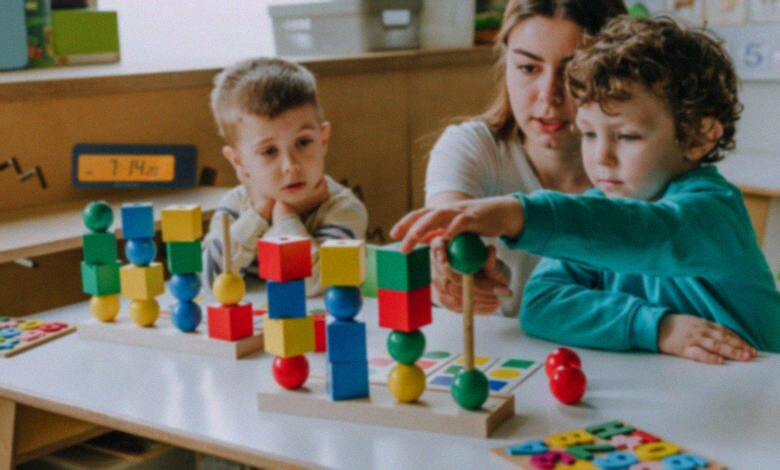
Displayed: 7 h 14 min
